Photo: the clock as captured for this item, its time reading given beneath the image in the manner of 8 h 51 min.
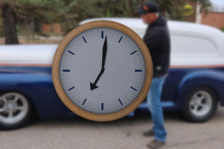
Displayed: 7 h 01 min
